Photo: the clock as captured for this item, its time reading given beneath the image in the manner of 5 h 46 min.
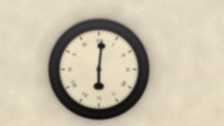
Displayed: 6 h 01 min
